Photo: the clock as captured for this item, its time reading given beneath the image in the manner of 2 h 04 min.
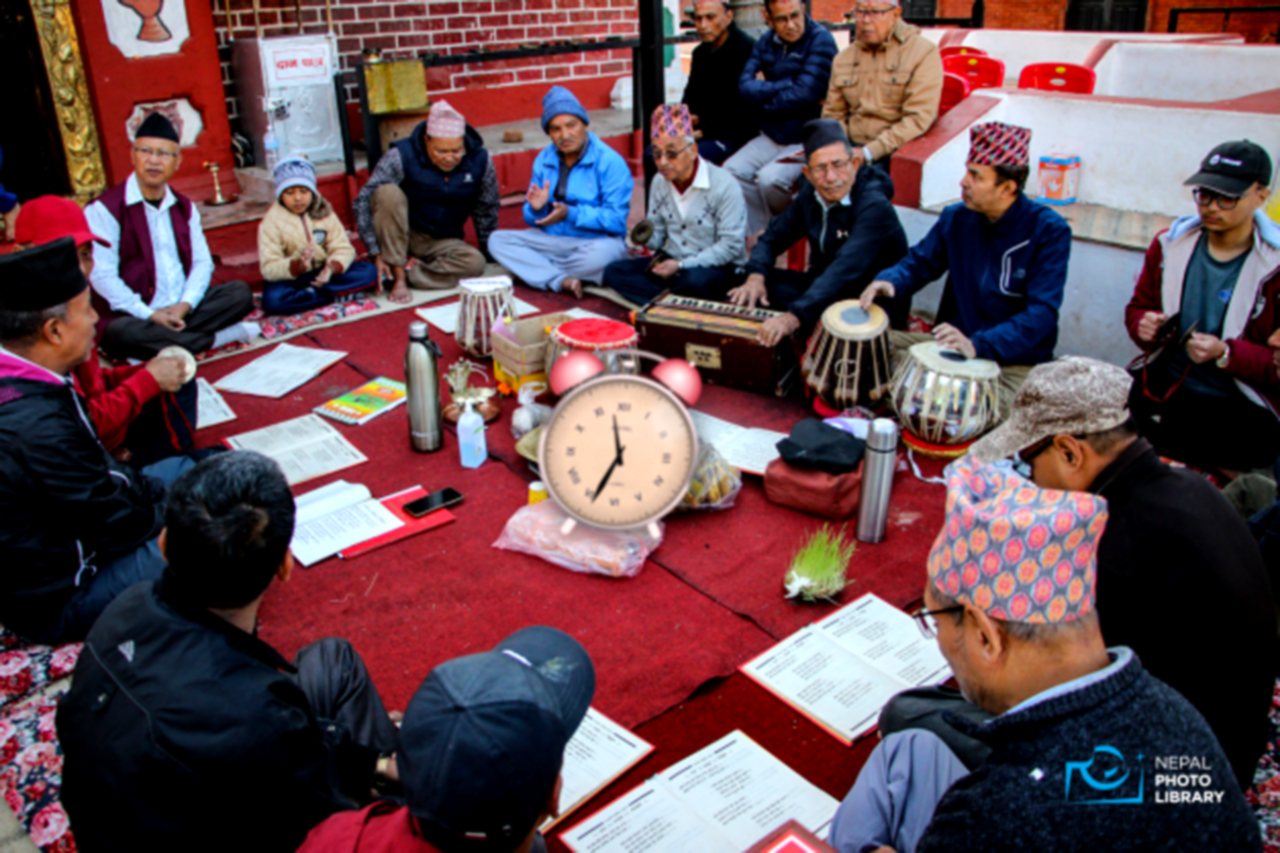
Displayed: 11 h 34 min
